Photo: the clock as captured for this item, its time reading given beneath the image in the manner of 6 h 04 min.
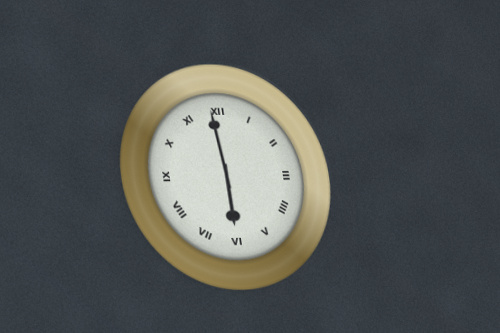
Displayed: 5 h 59 min
